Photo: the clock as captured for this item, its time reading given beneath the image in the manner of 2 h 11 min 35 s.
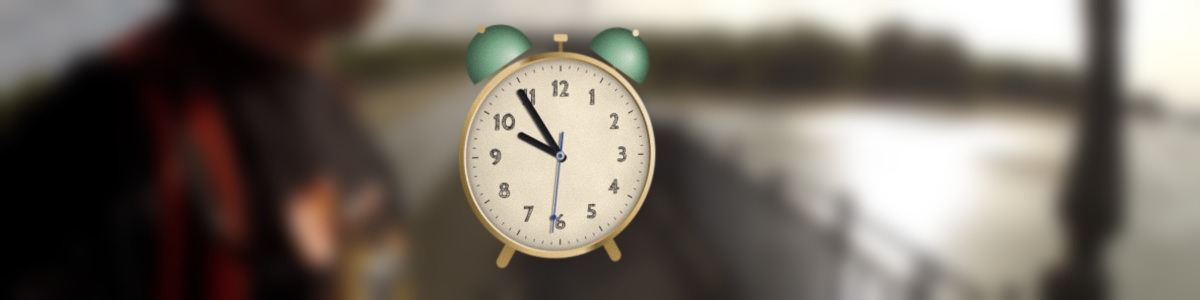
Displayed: 9 h 54 min 31 s
